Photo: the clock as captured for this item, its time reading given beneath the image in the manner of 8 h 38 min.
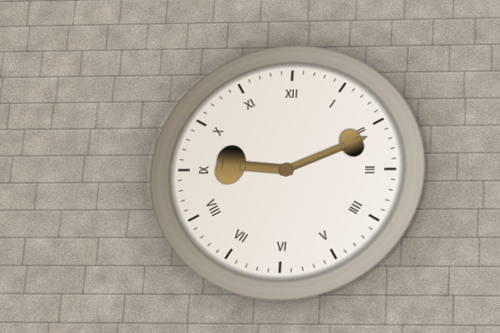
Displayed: 9 h 11 min
